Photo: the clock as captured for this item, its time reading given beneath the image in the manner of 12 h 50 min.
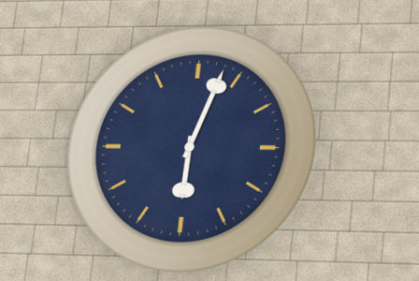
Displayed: 6 h 03 min
